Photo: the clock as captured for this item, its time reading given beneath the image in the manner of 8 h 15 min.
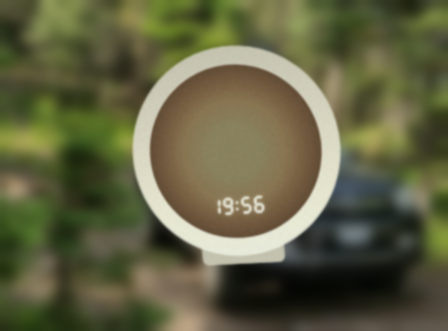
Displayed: 19 h 56 min
